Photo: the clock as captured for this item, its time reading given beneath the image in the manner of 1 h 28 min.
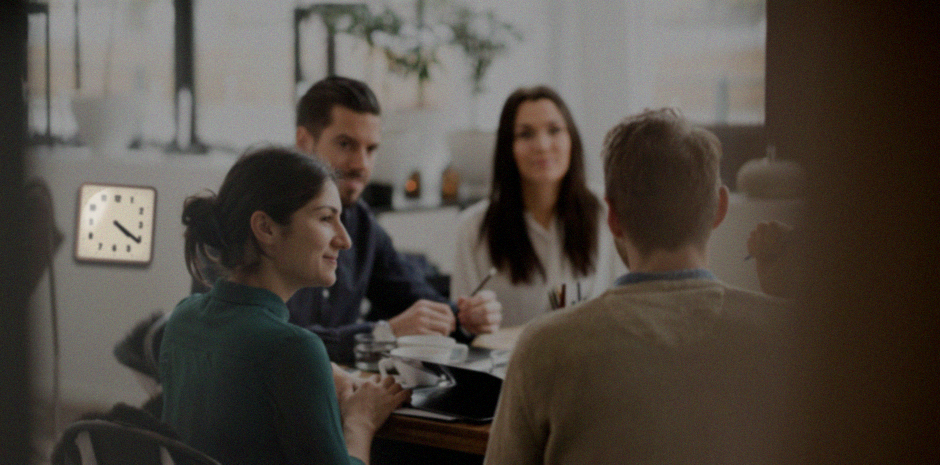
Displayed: 4 h 21 min
